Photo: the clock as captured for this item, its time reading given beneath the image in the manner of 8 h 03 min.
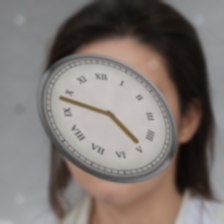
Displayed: 4 h 48 min
